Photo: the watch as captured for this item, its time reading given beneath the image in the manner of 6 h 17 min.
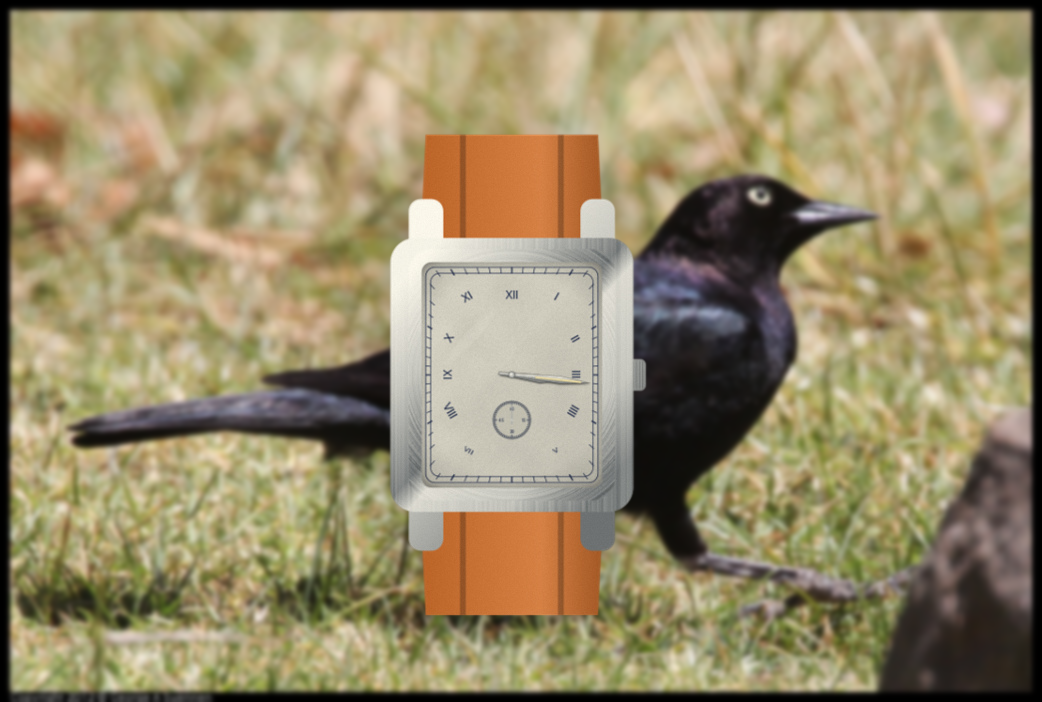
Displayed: 3 h 16 min
